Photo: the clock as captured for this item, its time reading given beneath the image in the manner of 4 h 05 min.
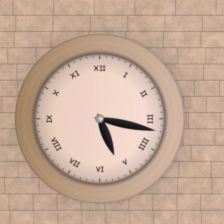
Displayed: 5 h 17 min
